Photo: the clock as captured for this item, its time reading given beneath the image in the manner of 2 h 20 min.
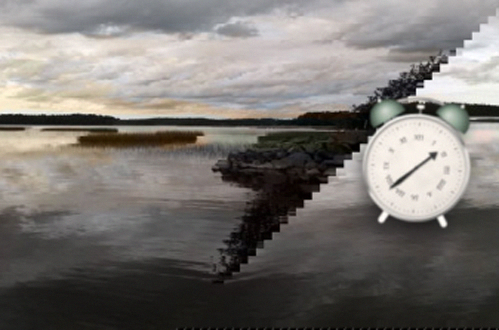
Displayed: 1 h 38 min
